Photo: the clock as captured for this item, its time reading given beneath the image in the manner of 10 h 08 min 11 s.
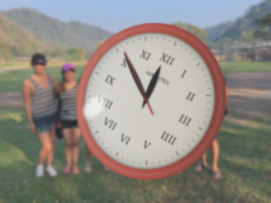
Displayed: 11 h 50 min 51 s
